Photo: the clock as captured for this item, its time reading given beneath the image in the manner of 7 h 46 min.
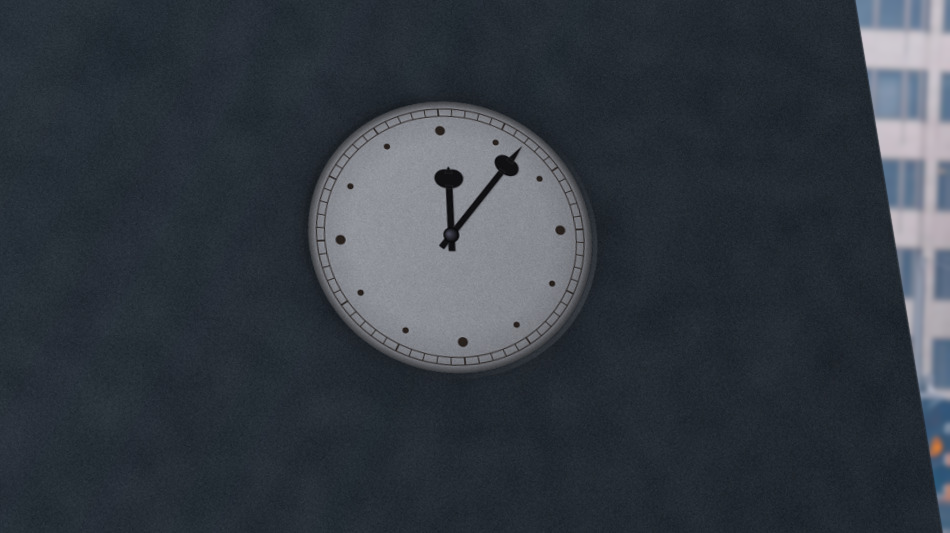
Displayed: 12 h 07 min
